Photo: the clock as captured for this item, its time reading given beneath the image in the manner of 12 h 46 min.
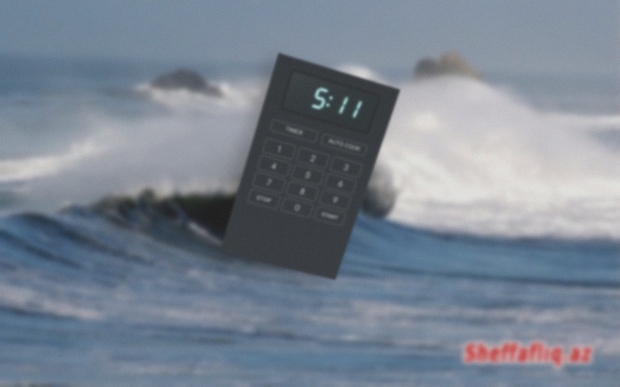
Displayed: 5 h 11 min
